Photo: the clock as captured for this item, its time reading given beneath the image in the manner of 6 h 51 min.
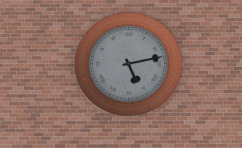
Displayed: 5 h 13 min
